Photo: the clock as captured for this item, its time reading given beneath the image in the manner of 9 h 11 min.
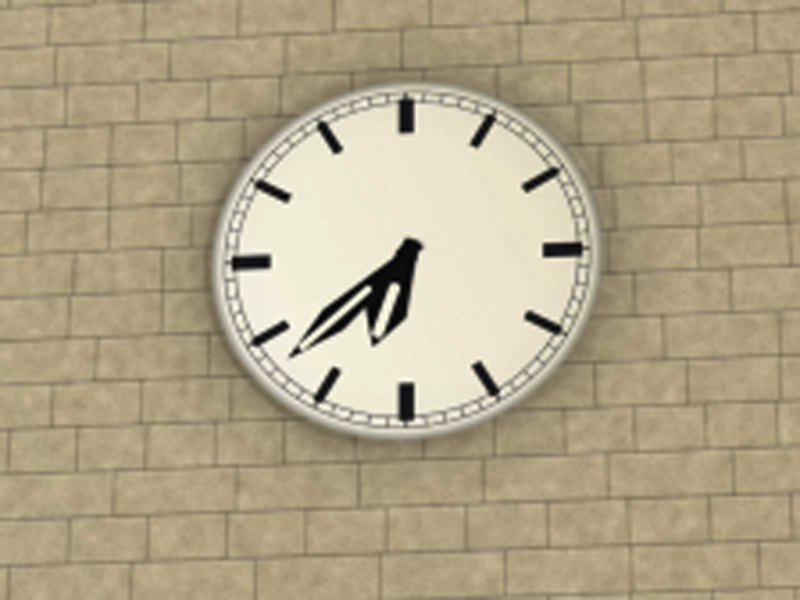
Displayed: 6 h 38 min
